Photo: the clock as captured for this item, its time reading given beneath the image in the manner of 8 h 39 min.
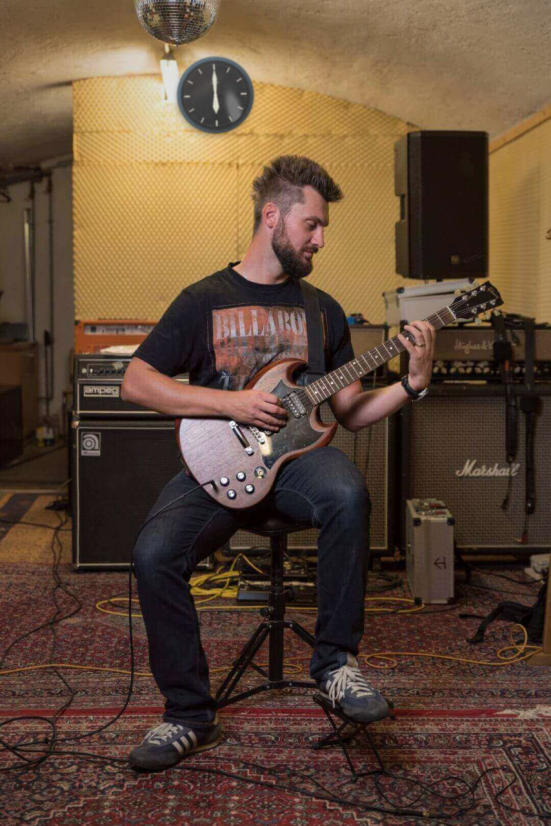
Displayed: 6 h 00 min
